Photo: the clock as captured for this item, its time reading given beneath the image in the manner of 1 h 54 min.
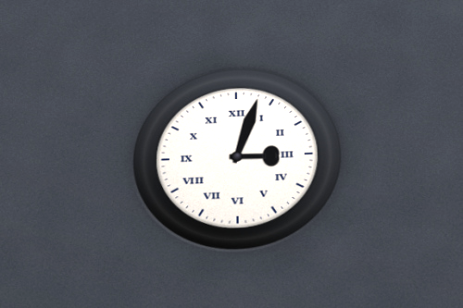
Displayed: 3 h 03 min
